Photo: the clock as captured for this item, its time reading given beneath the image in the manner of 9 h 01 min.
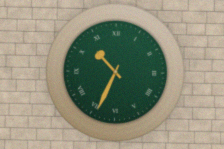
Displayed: 10 h 34 min
